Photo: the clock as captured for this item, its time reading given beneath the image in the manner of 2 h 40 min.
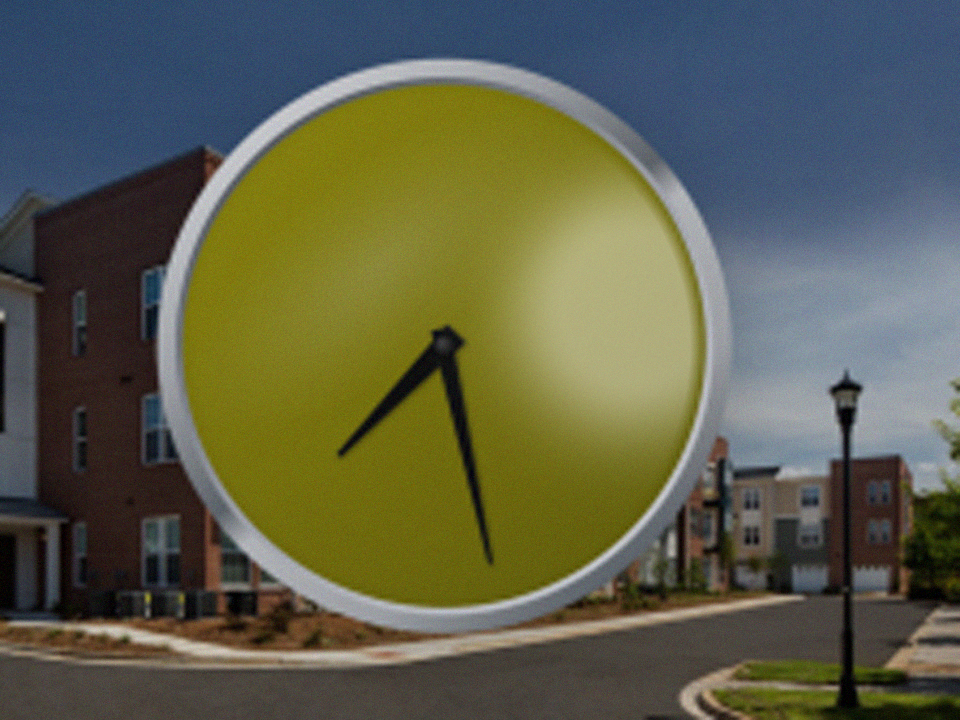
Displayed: 7 h 28 min
